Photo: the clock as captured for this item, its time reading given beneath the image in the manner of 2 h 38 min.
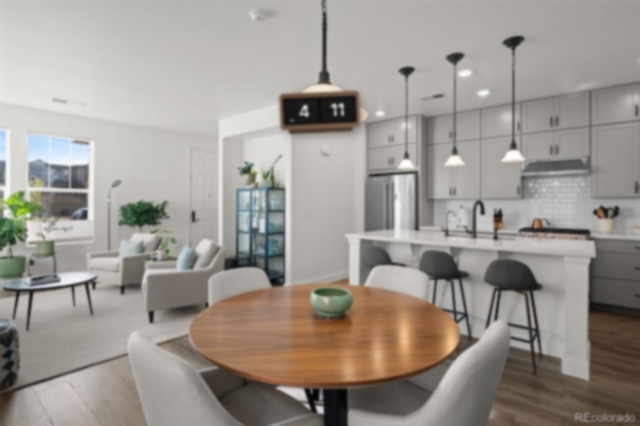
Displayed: 4 h 11 min
